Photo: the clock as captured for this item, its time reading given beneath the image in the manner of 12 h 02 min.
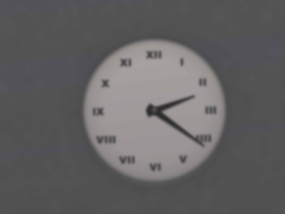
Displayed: 2 h 21 min
